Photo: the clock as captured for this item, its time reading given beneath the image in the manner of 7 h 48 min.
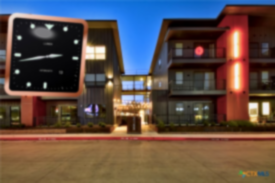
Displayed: 2 h 43 min
